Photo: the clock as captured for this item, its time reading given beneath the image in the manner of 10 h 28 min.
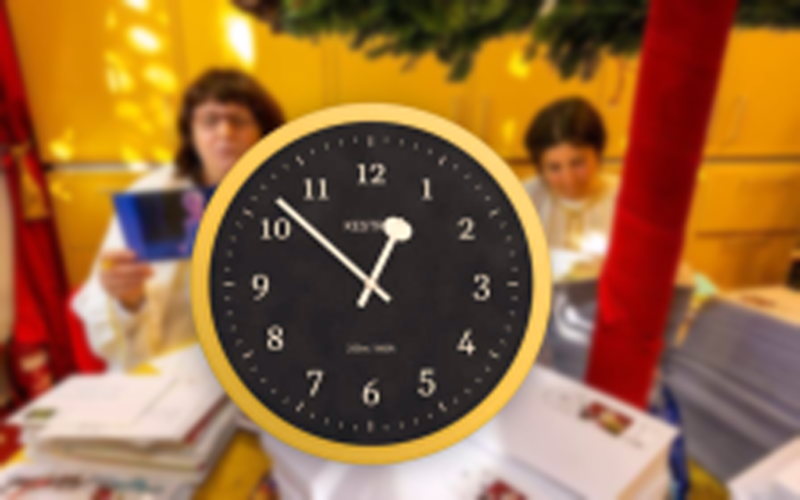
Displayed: 12 h 52 min
